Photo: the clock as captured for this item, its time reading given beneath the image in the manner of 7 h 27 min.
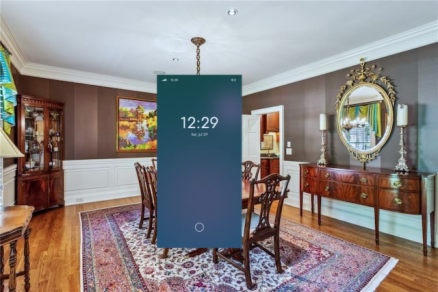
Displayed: 12 h 29 min
